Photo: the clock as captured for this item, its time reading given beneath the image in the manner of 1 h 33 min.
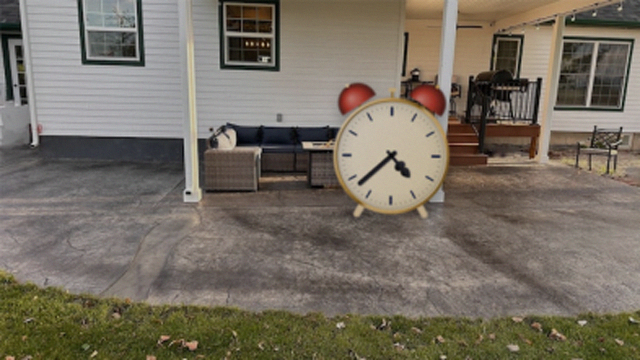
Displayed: 4 h 38 min
